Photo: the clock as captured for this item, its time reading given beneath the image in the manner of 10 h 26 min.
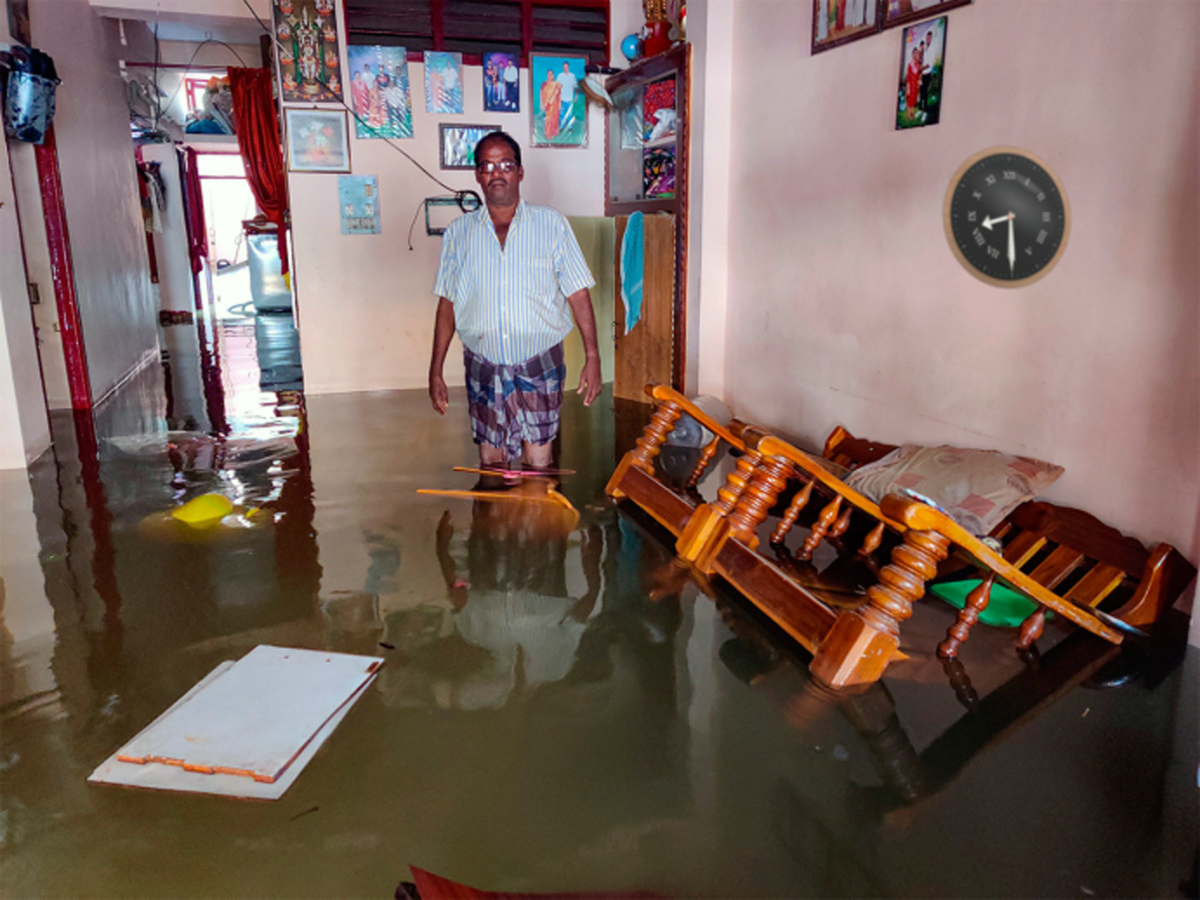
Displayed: 8 h 30 min
